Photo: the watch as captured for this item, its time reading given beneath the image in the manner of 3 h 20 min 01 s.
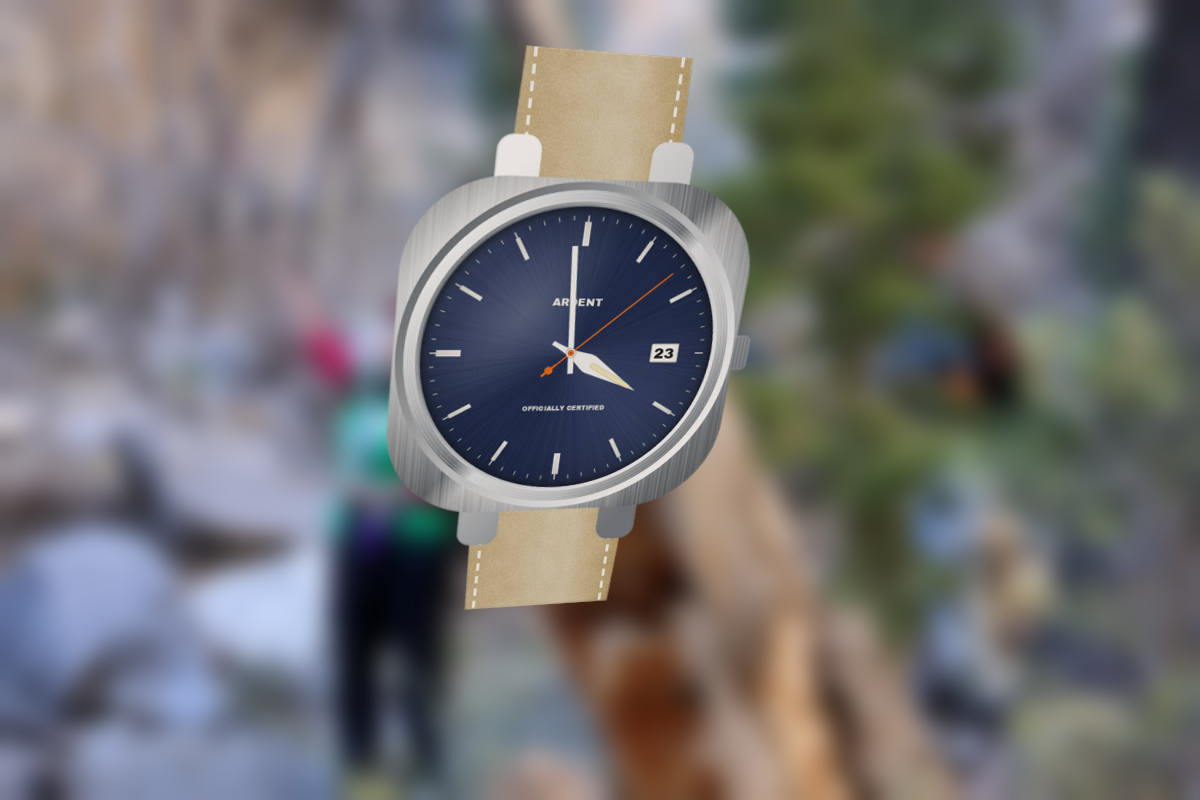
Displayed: 3 h 59 min 08 s
